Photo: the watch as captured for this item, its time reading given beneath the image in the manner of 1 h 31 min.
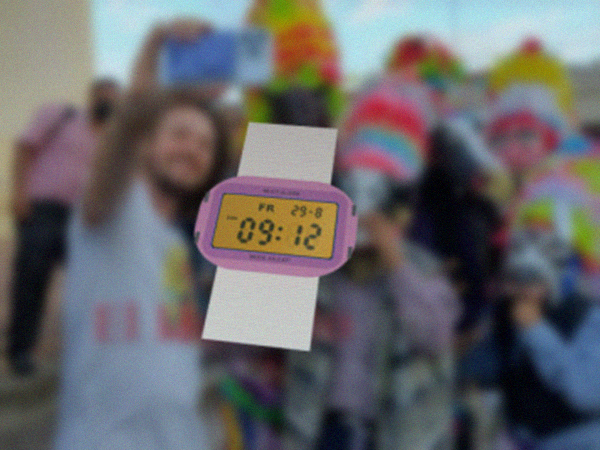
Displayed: 9 h 12 min
